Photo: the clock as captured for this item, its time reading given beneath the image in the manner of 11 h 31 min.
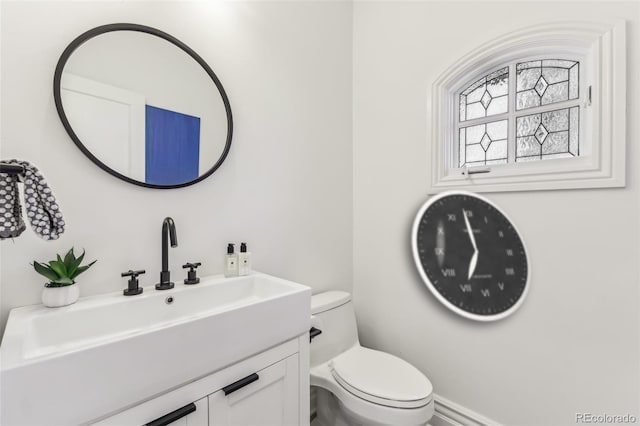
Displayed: 6 h 59 min
